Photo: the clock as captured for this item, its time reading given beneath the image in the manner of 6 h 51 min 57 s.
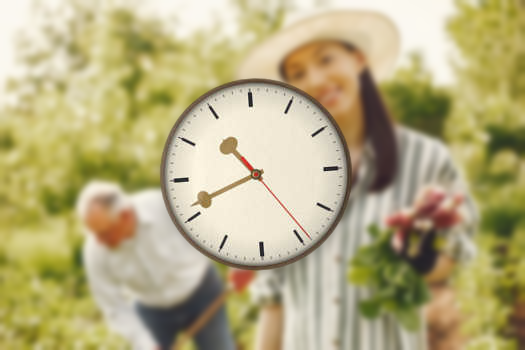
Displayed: 10 h 41 min 24 s
